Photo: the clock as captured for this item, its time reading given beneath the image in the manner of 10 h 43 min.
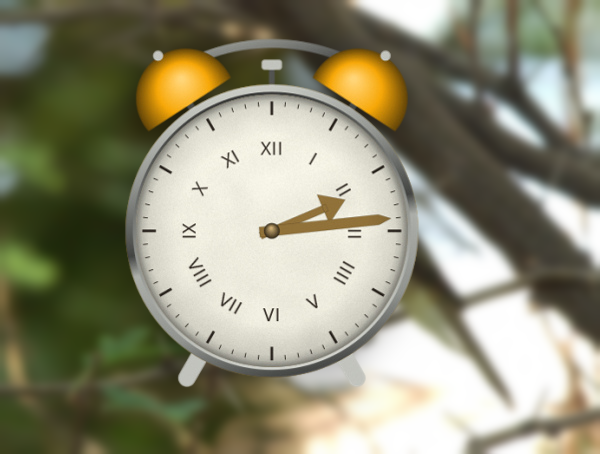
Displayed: 2 h 14 min
